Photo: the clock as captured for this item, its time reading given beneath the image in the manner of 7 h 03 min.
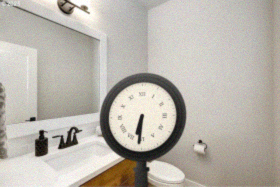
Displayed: 6 h 31 min
